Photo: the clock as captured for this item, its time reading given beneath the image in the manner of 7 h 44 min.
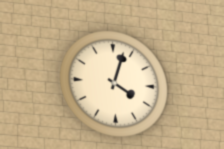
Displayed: 4 h 03 min
